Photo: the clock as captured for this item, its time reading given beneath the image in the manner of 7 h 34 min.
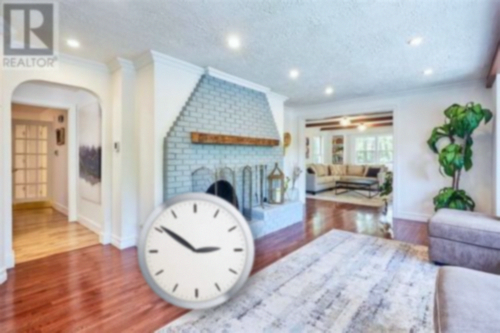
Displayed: 2 h 51 min
